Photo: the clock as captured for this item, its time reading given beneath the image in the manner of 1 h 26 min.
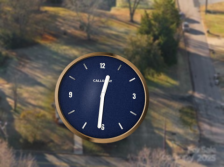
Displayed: 12 h 31 min
